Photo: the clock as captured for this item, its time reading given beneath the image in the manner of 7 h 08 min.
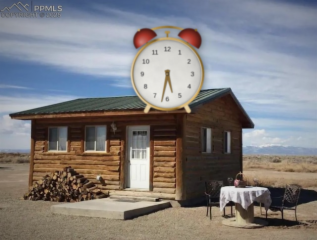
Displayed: 5 h 32 min
